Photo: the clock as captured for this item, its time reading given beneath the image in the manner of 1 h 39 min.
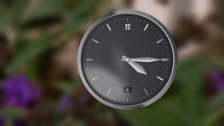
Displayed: 4 h 15 min
